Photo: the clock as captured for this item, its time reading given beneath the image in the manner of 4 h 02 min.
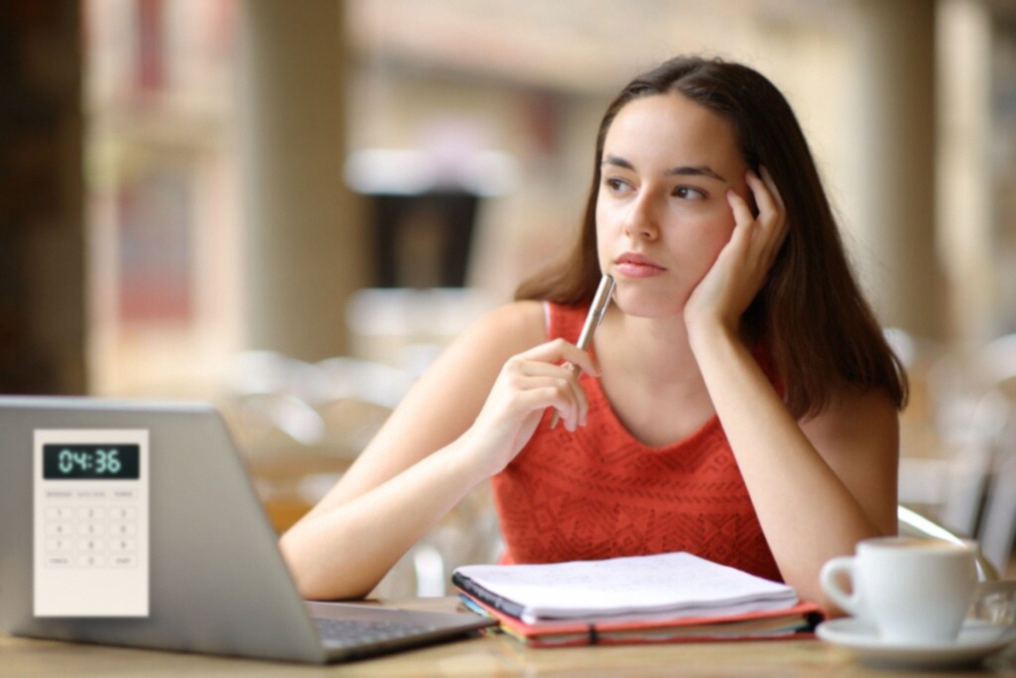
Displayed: 4 h 36 min
